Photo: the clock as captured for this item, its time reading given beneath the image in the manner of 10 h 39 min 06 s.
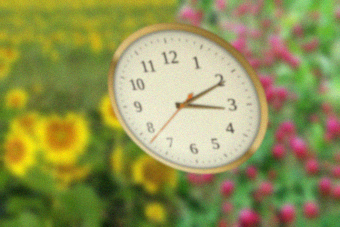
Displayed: 3 h 10 min 38 s
